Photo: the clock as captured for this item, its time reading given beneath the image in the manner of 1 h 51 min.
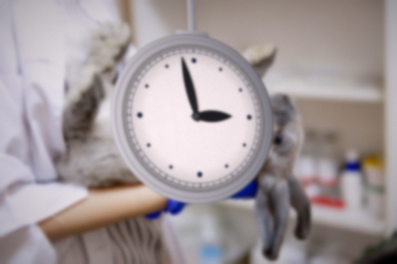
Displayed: 2 h 58 min
